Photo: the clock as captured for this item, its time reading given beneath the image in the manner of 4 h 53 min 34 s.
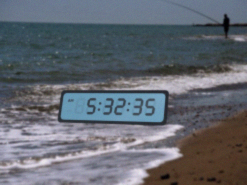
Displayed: 5 h 32 min 35 s
